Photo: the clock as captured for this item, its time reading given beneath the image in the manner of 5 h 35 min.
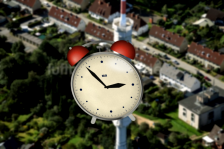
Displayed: 2 h 54 min
